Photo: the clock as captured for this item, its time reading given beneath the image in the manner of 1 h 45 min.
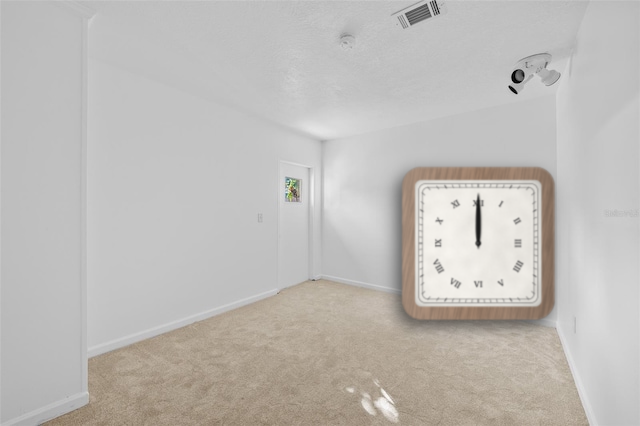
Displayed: 12 h 00 min
